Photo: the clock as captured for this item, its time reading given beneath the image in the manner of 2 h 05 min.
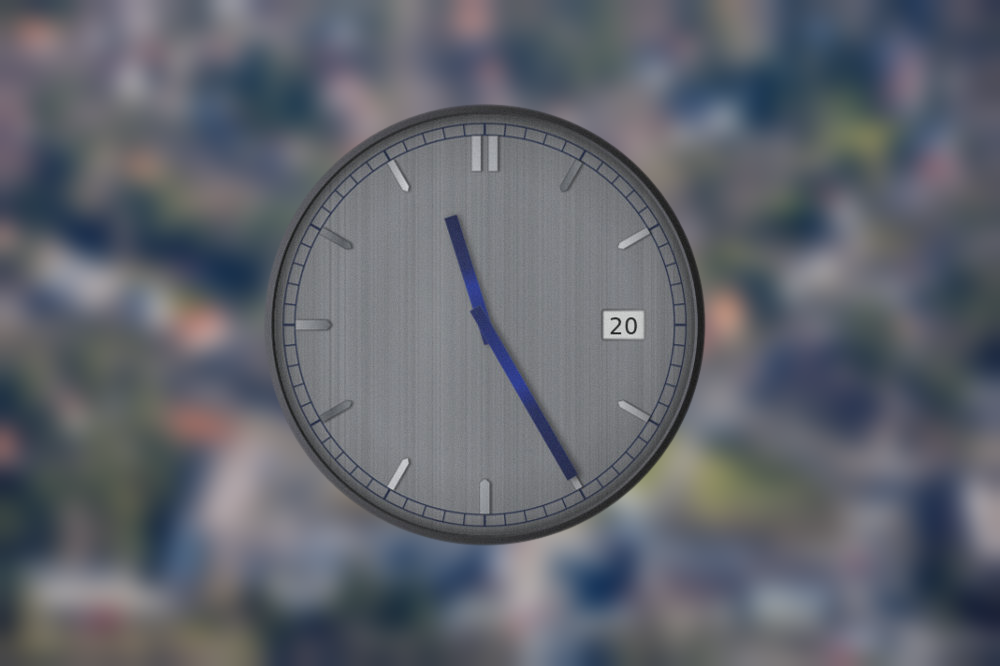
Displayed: 11 h 25 min
